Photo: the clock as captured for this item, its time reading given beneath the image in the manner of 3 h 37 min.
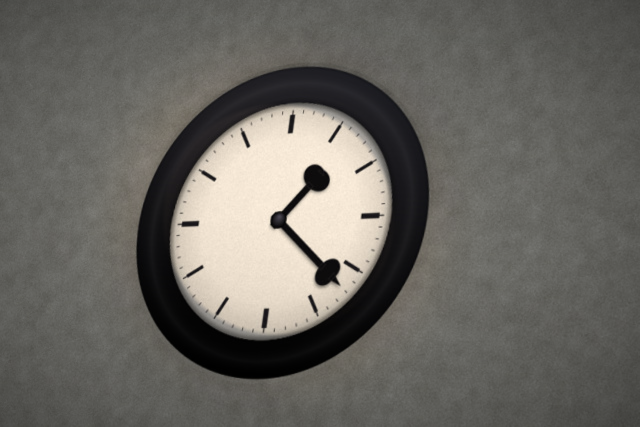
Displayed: 1 h 22 min
